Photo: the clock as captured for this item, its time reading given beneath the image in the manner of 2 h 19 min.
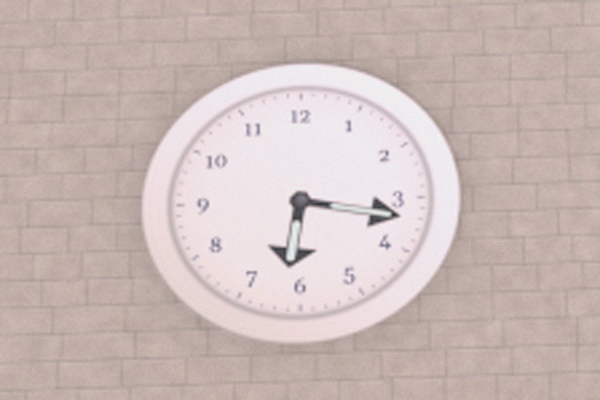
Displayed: 6 h 17 min
